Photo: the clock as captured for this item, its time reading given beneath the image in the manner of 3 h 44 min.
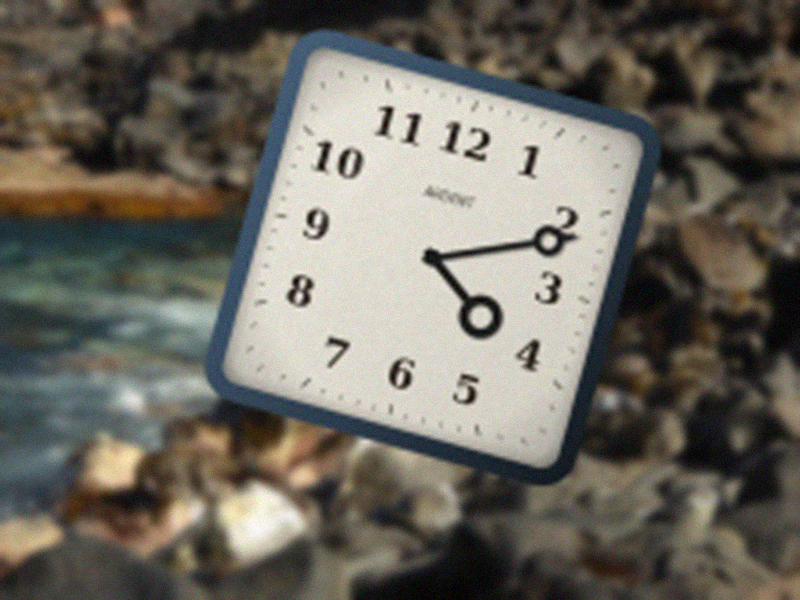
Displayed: 4 h 11 min
